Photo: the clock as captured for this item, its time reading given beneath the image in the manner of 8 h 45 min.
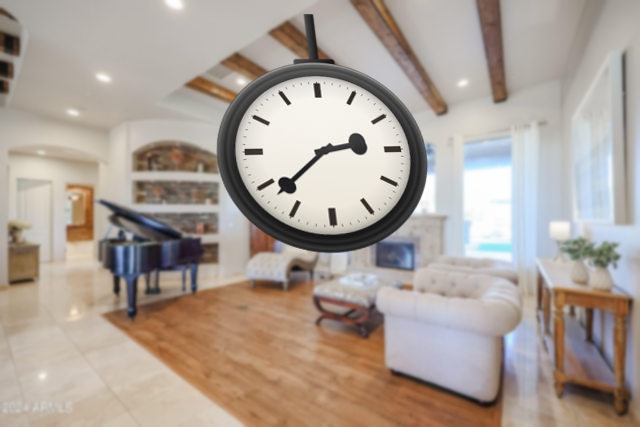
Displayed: 2 h 38 min
